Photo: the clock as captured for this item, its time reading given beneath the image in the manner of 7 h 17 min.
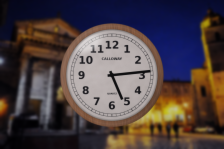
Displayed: 5 h 14 min
